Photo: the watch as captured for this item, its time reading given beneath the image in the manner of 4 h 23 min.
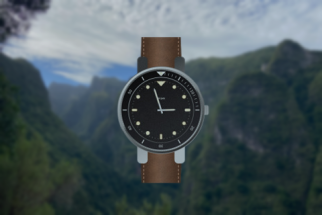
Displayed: 2 h 57 min
